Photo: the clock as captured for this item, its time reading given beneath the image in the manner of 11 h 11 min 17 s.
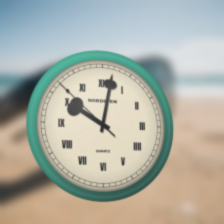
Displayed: 10 h 01 min 52 s
